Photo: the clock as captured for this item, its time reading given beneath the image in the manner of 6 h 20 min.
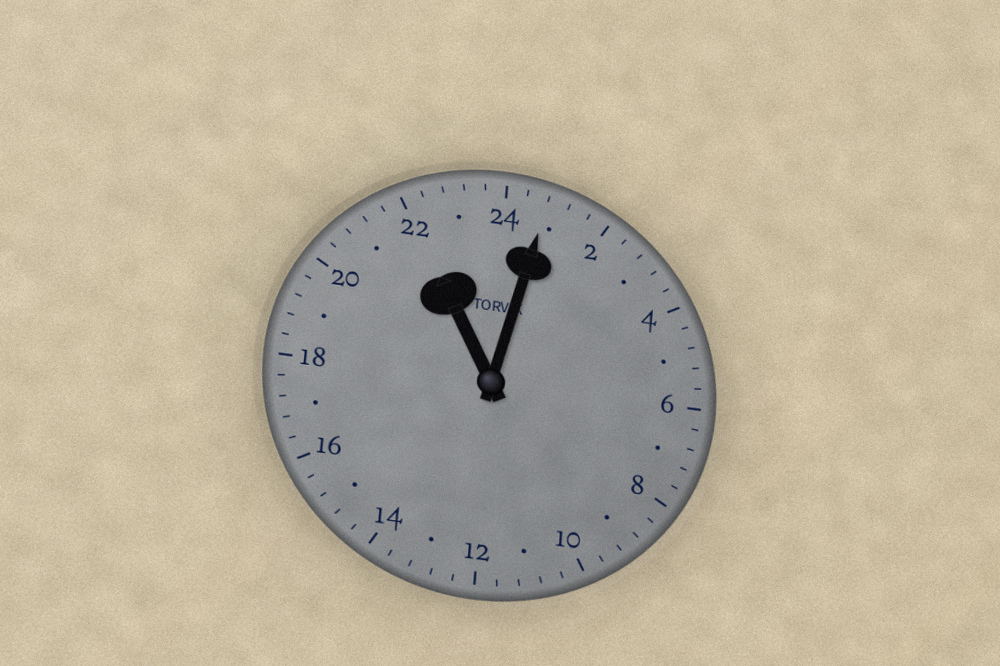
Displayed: 22 h 02 min
